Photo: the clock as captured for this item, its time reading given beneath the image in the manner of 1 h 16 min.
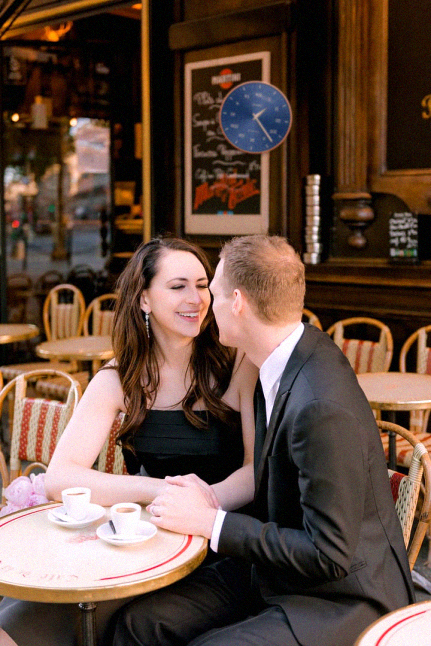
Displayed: 1 h 23 min
